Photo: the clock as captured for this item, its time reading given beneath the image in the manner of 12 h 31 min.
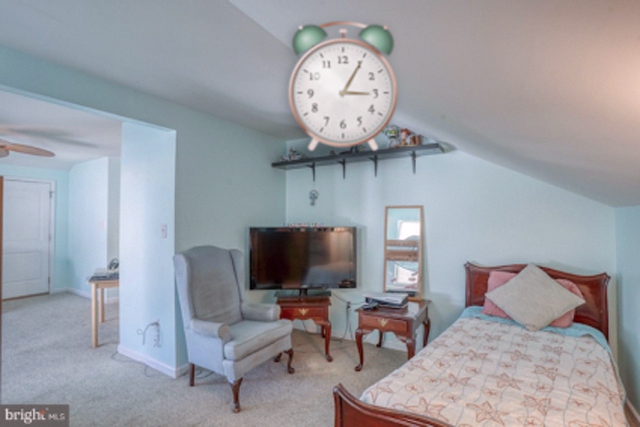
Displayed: 3 h 05 min
